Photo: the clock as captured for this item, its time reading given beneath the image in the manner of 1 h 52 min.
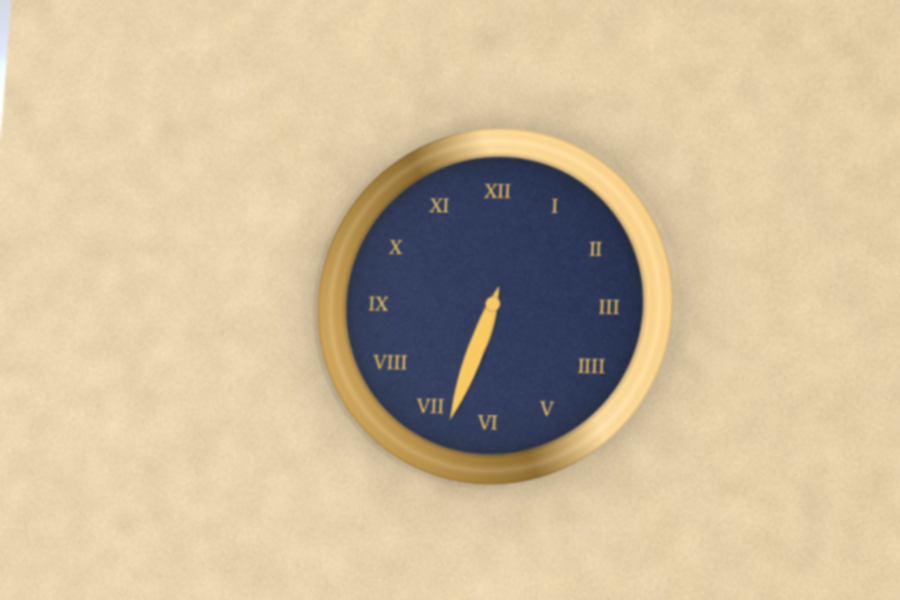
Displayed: 6 h 33 min
